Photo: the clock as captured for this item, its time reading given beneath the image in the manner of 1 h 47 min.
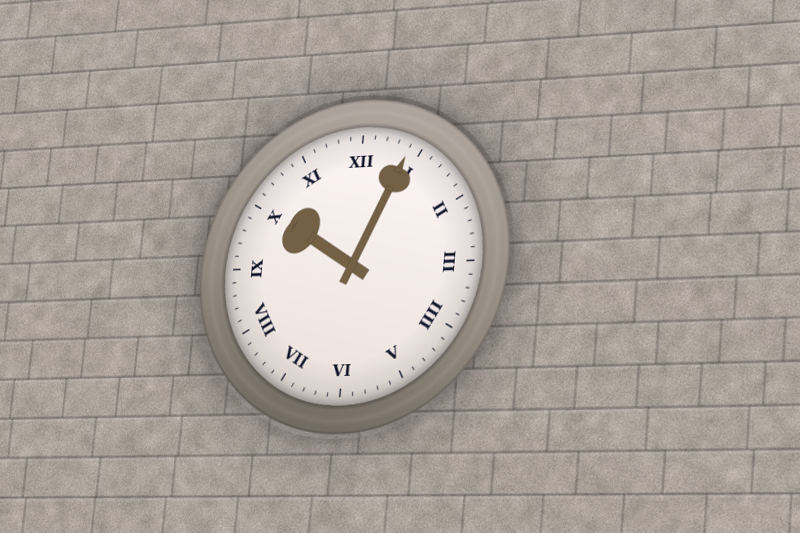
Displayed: 10 h 04 min
